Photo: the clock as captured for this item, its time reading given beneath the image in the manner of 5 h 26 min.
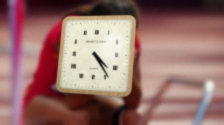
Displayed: 4 h 24 min
